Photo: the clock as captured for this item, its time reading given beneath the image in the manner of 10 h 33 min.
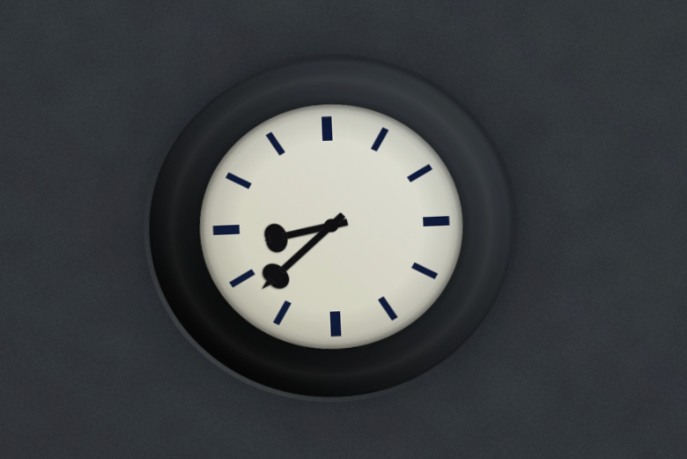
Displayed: 8 h 38 min
